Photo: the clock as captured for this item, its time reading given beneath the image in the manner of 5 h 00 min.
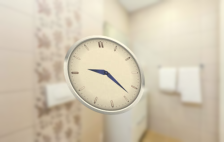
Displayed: 9 h 23 min
